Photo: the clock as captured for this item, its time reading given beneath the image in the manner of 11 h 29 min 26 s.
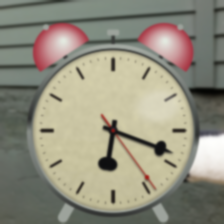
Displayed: 6 h 18 min 24 s
